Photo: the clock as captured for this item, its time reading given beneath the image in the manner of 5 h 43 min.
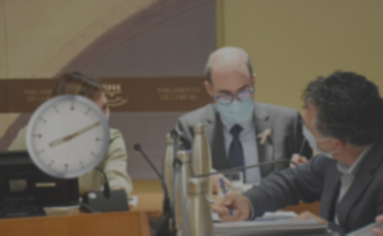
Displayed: 8 h 10 min
